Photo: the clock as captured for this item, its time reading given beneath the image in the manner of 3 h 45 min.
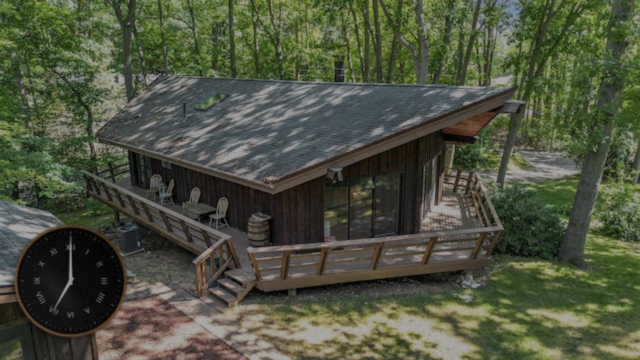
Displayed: 7 h 00 min
